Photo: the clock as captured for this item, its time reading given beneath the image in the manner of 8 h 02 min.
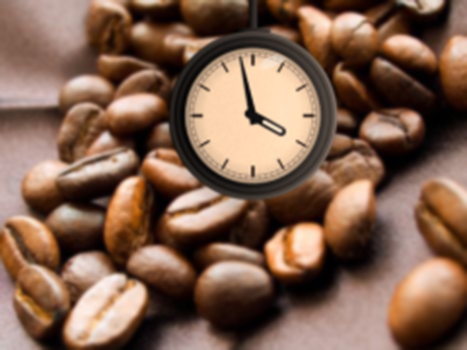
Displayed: 3 h 58 min
